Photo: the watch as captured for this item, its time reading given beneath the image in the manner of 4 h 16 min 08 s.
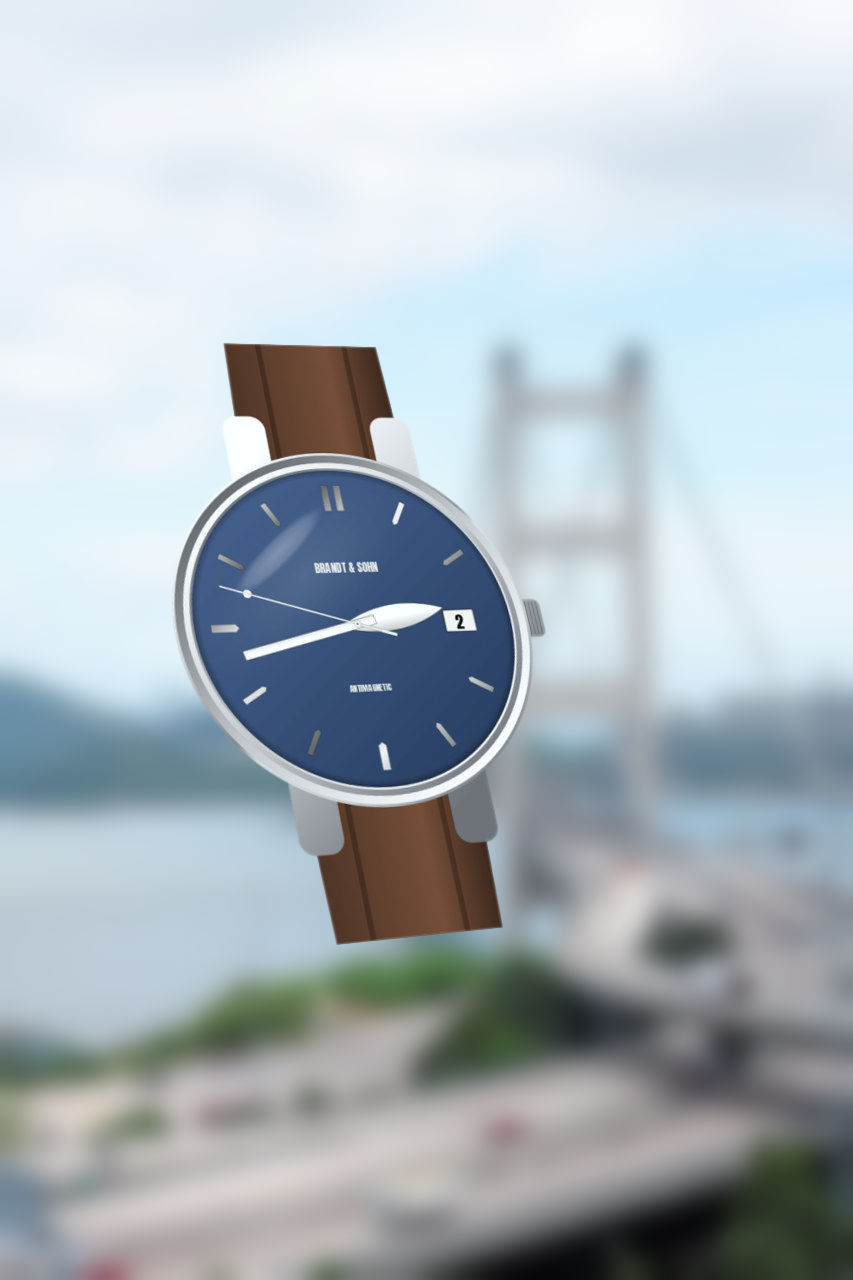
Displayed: 2 h 42 min 48 s
